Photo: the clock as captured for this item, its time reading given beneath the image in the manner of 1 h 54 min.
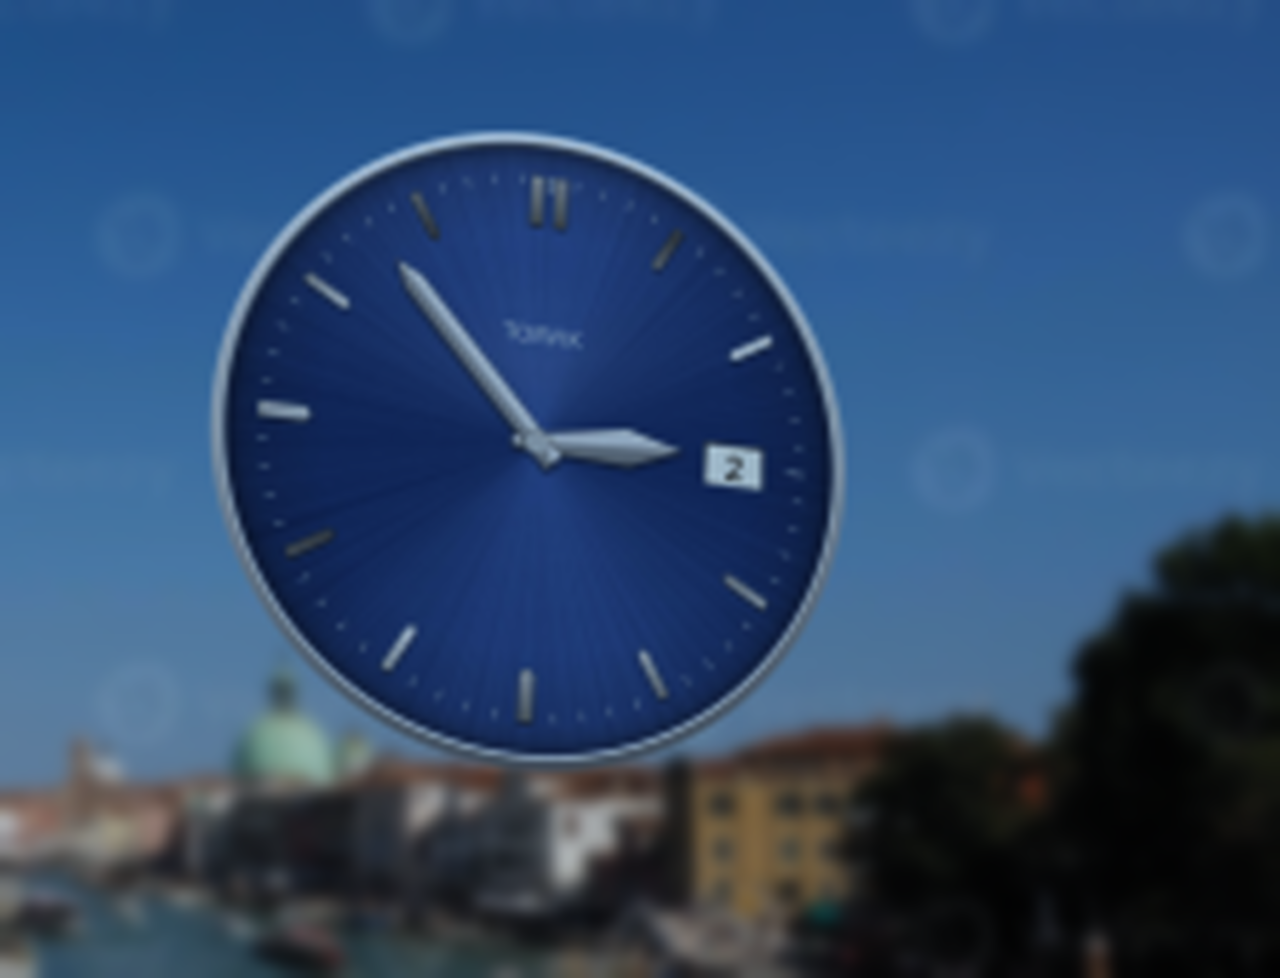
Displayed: 2 h 53 min
